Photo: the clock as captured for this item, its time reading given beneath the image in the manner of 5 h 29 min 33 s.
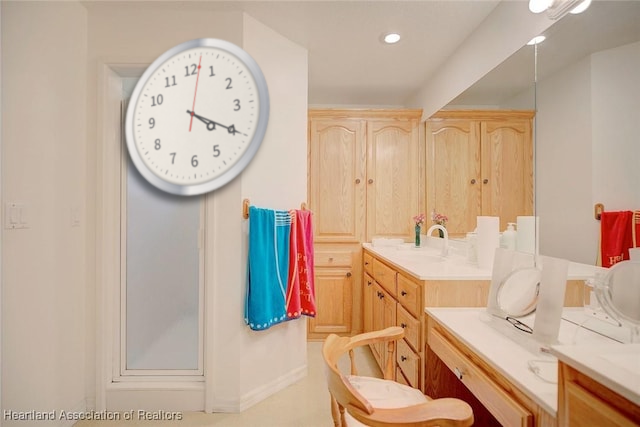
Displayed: 4 h 20 min 02 s
